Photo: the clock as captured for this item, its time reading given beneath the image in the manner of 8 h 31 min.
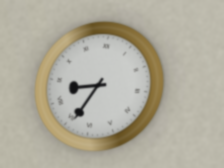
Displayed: 8 h 34 min
